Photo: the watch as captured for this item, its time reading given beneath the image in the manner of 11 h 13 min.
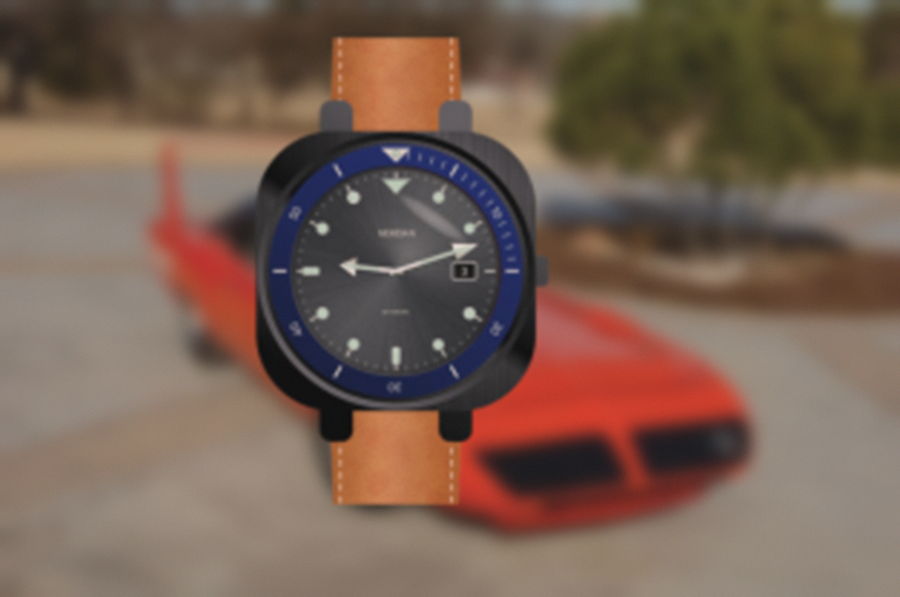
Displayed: 9 h 12 min
